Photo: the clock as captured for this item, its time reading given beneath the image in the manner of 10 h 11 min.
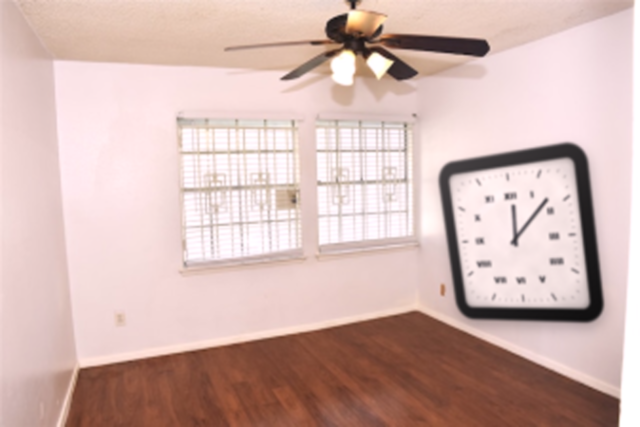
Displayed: 12 h 08 min
